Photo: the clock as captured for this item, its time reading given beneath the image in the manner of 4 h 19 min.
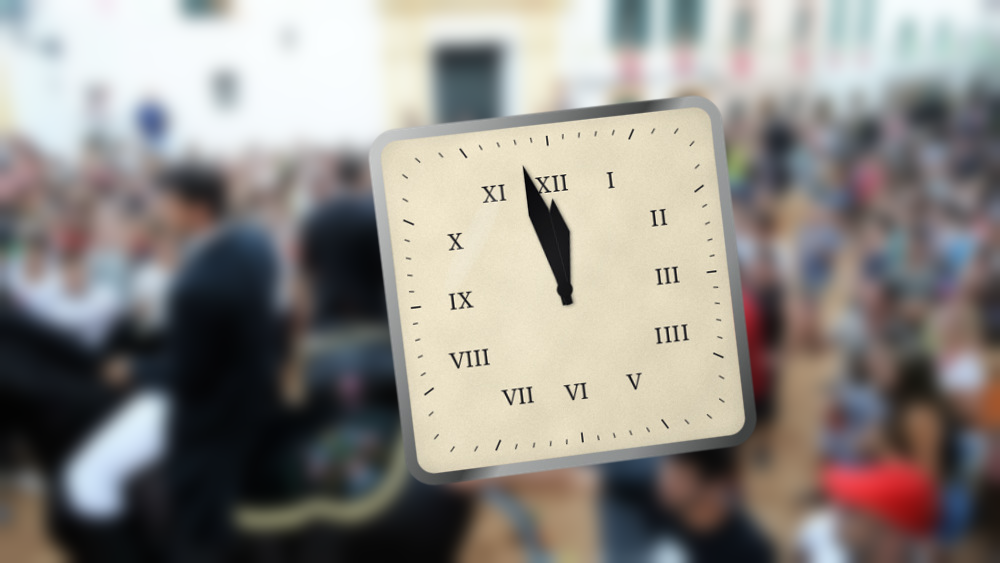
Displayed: 11 h 58 min
